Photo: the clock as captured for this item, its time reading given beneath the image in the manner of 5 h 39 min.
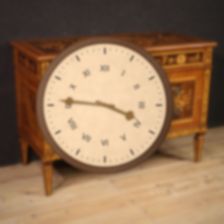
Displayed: 3 h 46 min
